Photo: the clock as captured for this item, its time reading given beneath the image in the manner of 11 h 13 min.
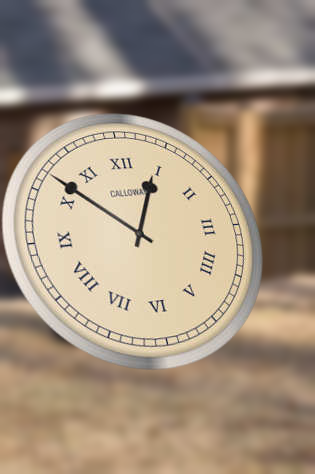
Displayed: 12 h 52 min
